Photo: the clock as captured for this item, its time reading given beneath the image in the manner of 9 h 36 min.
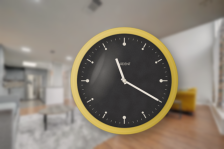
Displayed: 11 h 20 min
